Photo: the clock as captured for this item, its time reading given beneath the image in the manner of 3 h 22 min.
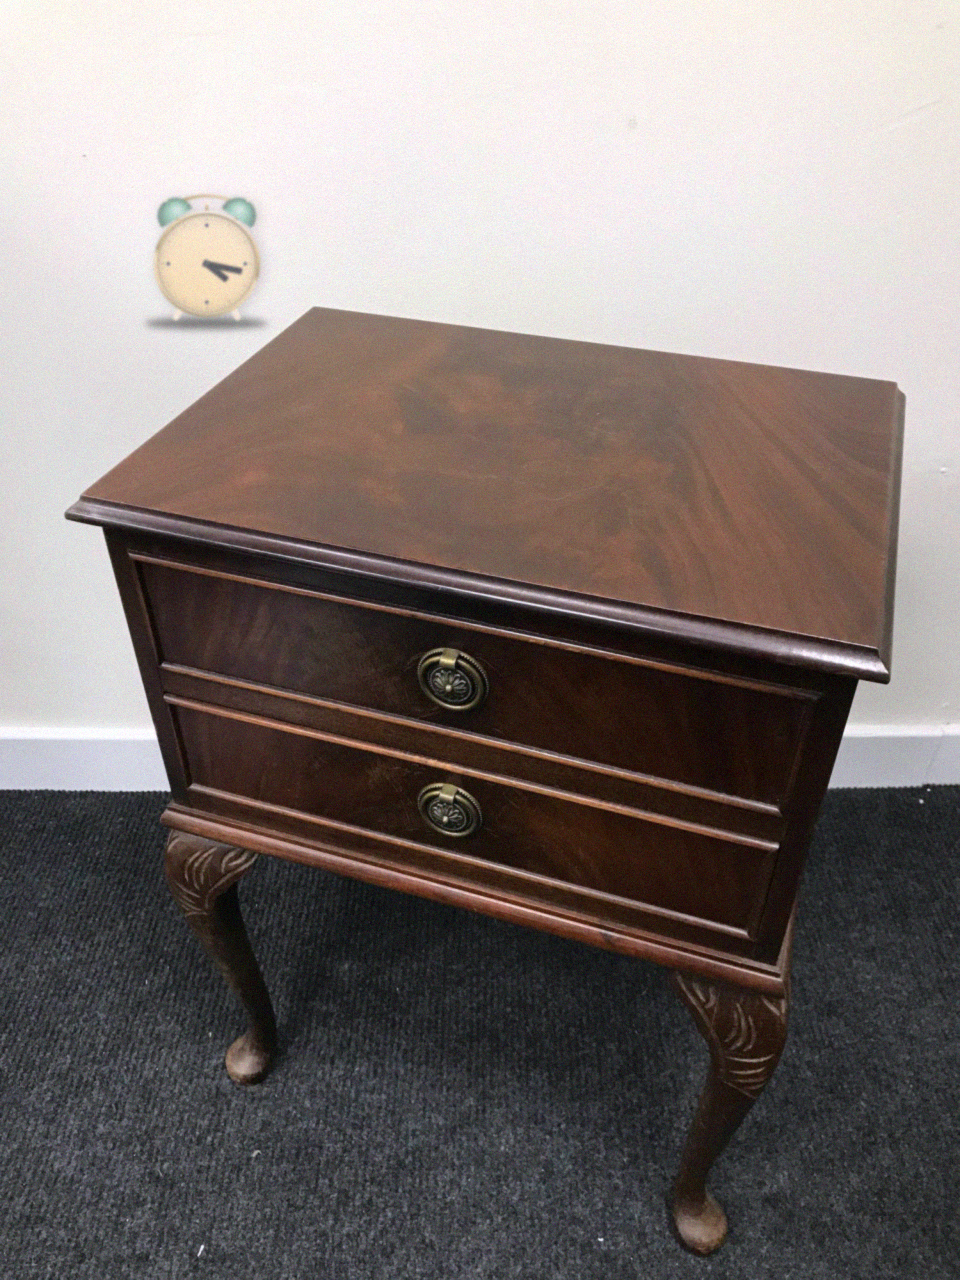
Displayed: 4 h 17 min
